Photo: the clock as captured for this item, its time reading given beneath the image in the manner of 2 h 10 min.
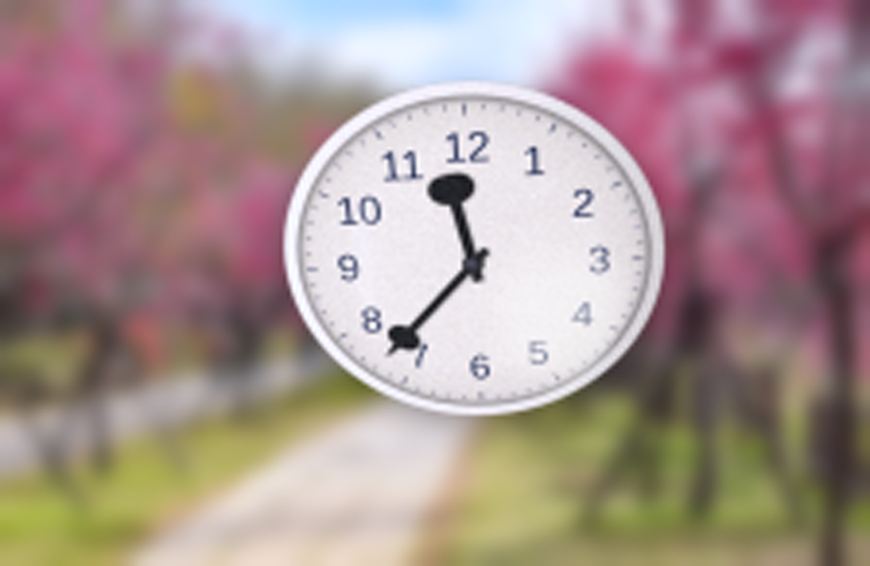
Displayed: 11 h 37 min
